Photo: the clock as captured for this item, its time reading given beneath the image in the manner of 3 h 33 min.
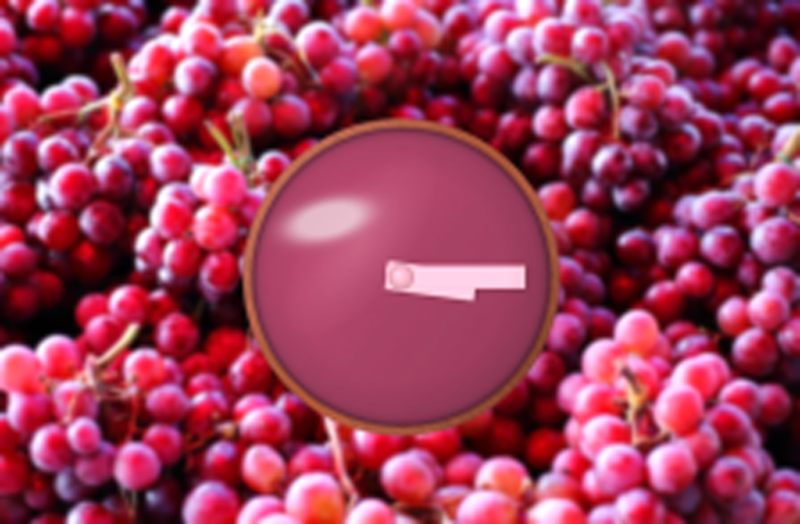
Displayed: 3 h 15 min
